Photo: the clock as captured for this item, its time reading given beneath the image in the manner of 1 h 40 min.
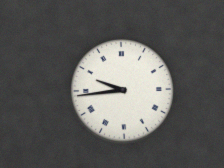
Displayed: 9 h 44 min
